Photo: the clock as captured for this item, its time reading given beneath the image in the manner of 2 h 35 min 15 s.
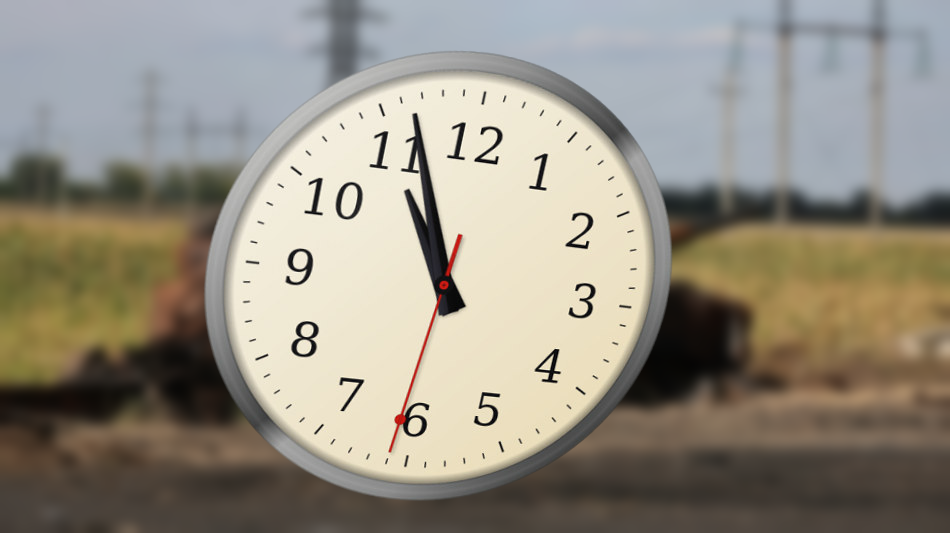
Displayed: 10 h 56 min 31 s
